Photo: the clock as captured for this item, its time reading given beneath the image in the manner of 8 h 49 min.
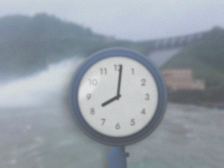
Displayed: 8 h 01 min
